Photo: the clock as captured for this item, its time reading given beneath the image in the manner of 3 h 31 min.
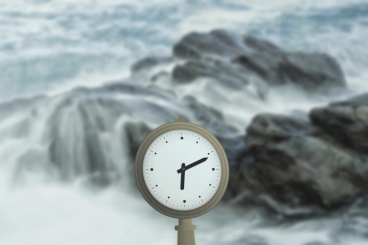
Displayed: 6 h 11 min
